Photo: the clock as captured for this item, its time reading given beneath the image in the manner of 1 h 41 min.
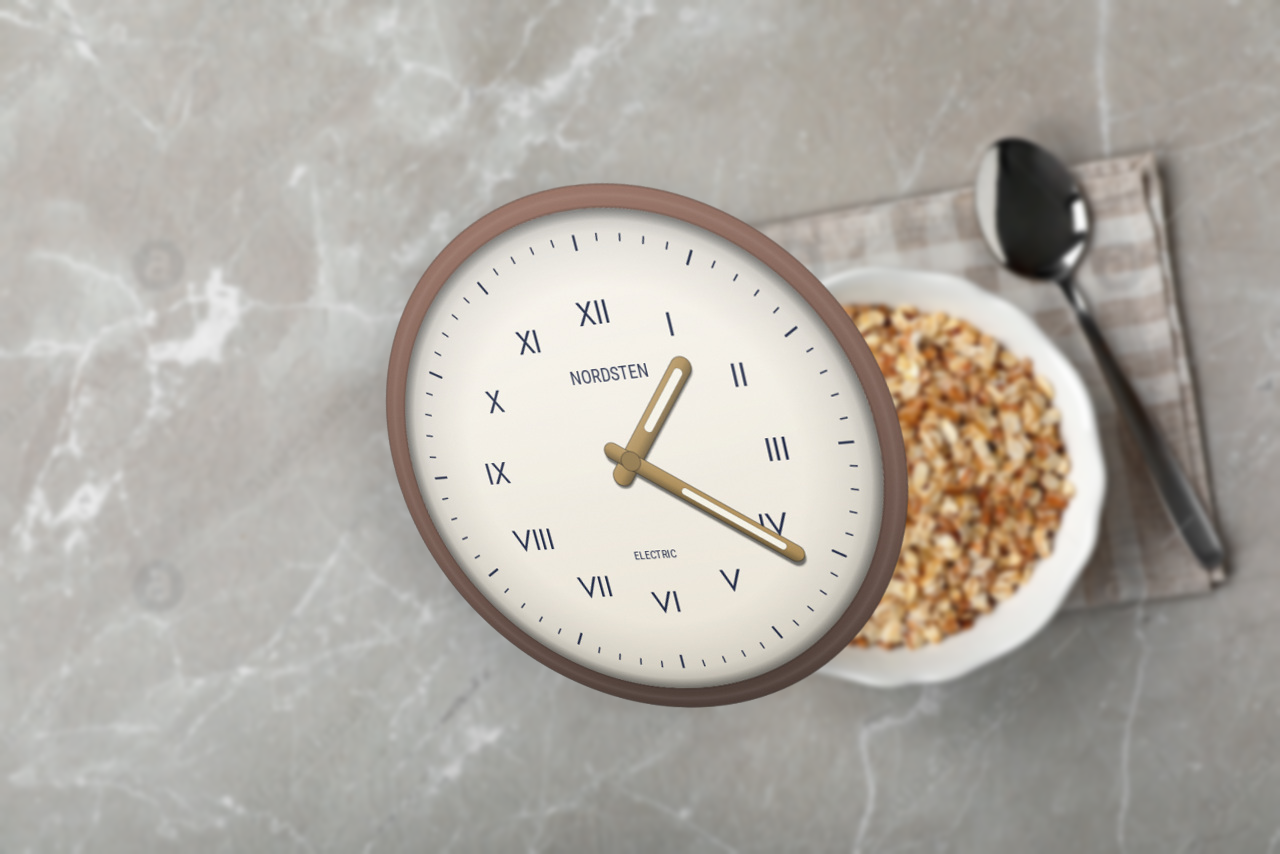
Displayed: 1 h 21 min
